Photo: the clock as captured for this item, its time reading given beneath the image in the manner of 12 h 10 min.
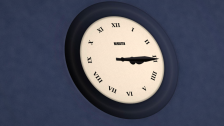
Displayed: 3 h 15 min
